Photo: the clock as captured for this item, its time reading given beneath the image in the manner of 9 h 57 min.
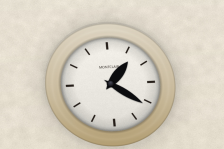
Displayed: 1 h 21 min
